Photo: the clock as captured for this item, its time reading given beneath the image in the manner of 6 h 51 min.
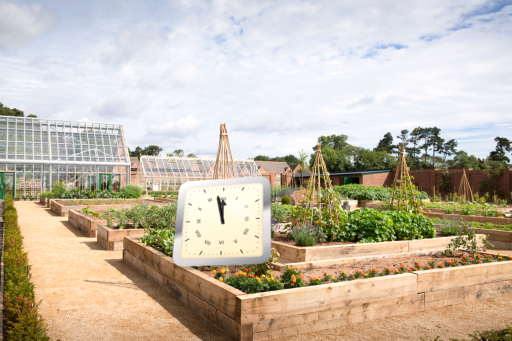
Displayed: 11 h 58 min
